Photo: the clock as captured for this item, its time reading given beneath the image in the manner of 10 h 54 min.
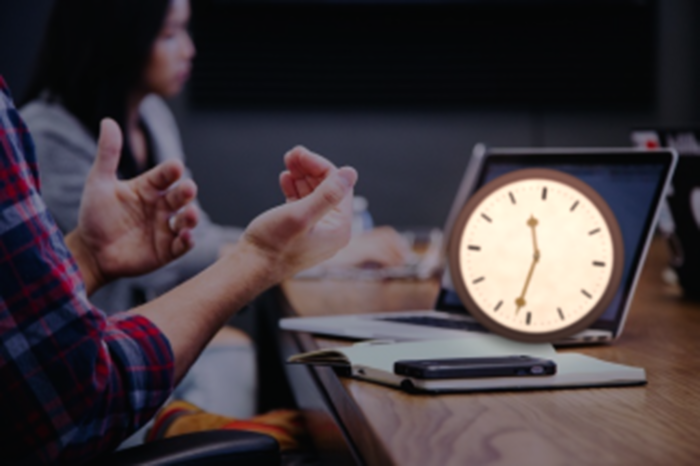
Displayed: 11 h 32 min
